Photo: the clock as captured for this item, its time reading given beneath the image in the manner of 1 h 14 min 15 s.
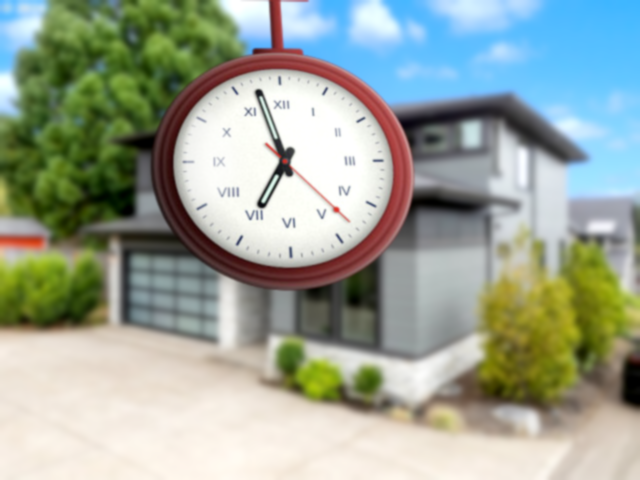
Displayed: 6 h 57 min 23 s
